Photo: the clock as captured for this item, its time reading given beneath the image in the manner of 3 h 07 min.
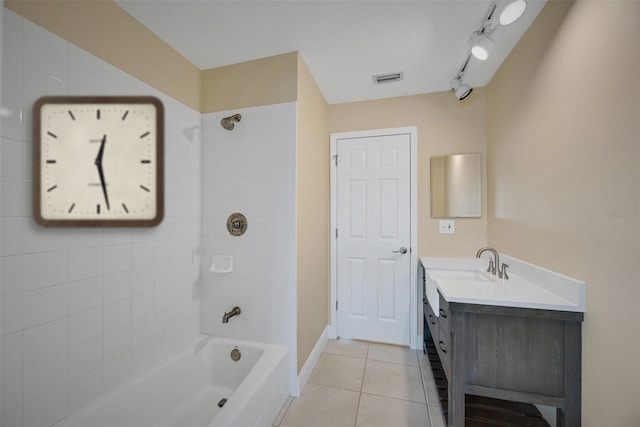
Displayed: 12 h 28 min
